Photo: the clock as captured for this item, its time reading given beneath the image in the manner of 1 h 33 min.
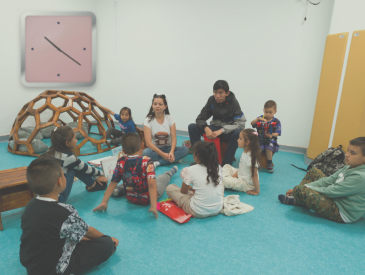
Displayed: 10 h 21 min
